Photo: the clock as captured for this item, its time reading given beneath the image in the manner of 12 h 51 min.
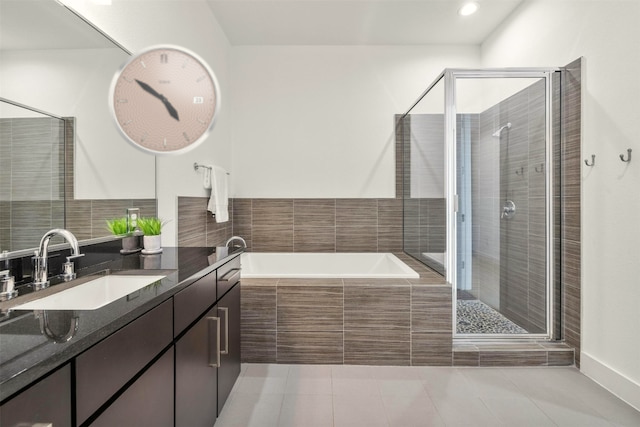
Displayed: 4 h 51 min
